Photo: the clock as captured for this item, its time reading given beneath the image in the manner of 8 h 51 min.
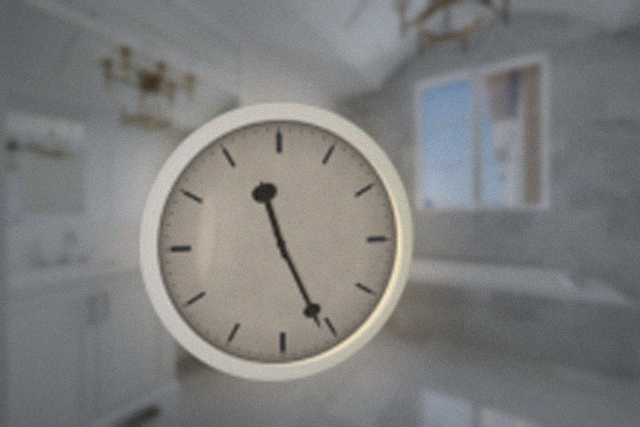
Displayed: 11 h 26 min
